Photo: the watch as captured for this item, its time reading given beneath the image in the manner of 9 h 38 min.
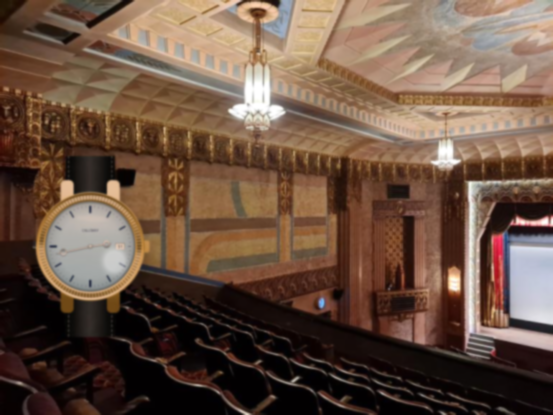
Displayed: 2 h 43 min
